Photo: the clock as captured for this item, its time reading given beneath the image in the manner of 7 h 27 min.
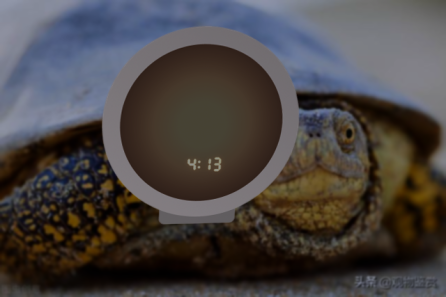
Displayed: 4 h 13 min
